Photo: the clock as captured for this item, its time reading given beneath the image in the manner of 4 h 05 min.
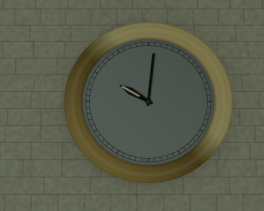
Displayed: 10 h 01 min
